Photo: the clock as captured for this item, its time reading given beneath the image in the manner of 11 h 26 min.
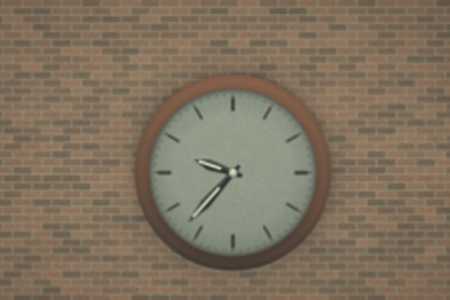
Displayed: 9 h 37 min
